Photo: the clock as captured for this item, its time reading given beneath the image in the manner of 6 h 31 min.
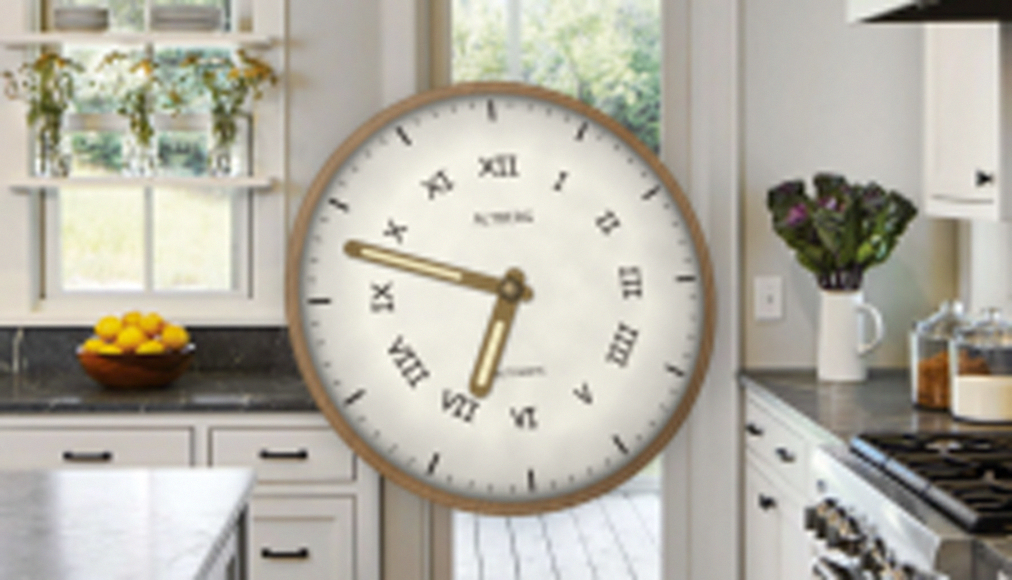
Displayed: 6 h 48 min
